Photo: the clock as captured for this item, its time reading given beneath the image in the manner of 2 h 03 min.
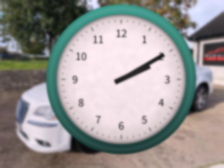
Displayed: 2 h 10 min
